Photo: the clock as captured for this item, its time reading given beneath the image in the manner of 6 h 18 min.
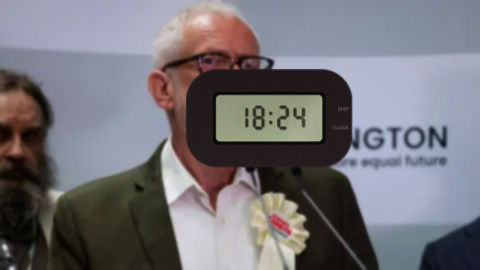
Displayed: 18 h 24 min
